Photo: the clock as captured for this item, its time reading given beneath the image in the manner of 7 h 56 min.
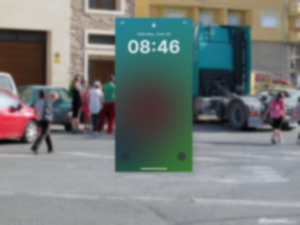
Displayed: 8 h 46 min
